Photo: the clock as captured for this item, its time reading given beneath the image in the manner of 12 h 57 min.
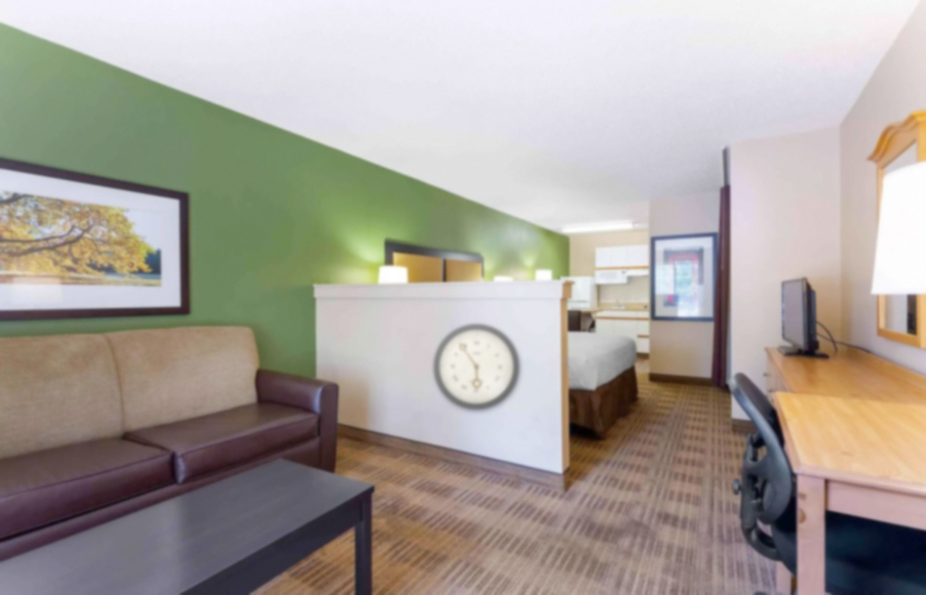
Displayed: 5 h 54 min
